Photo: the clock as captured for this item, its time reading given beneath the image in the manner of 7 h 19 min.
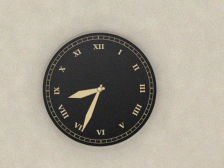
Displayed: 8 h 34 min
